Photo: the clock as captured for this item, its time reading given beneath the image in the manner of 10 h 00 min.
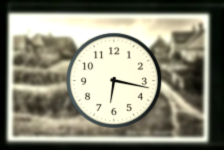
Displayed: 6 h 17 min
